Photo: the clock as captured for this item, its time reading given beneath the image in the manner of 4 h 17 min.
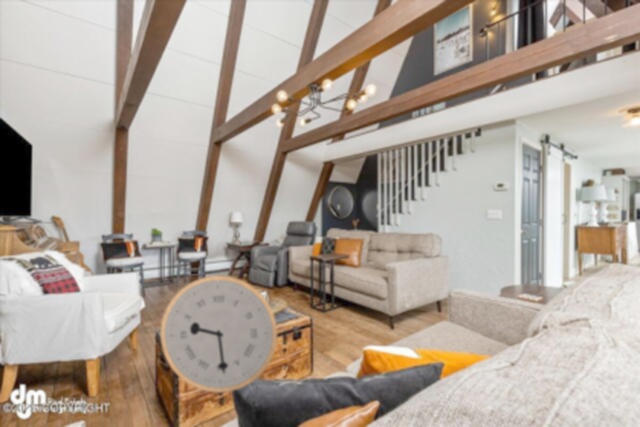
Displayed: 9 h 29 min
